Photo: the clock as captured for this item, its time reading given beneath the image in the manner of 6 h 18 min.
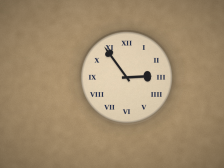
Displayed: 2 h 54 min
